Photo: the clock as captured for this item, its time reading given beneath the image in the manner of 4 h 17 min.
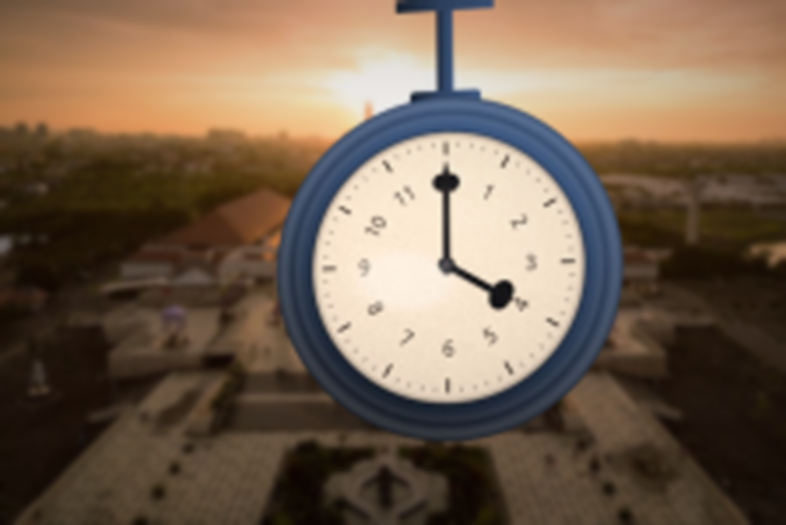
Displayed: 4 h 00 min
